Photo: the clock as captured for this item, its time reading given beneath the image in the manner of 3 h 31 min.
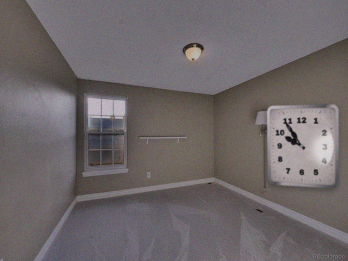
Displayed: 9 h 54 min
